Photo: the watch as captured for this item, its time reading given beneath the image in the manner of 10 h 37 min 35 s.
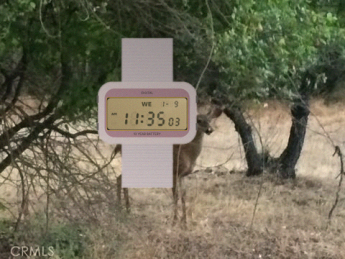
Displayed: 11 h 35 min 03 s
